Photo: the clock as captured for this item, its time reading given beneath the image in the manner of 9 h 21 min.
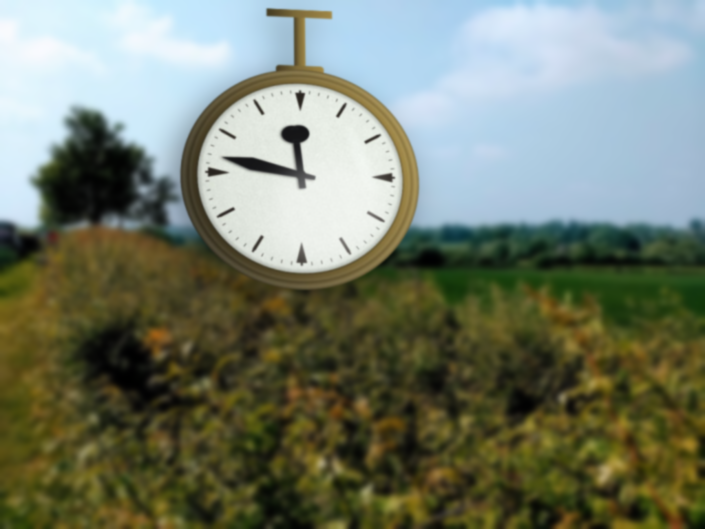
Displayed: 11 h 47 min
